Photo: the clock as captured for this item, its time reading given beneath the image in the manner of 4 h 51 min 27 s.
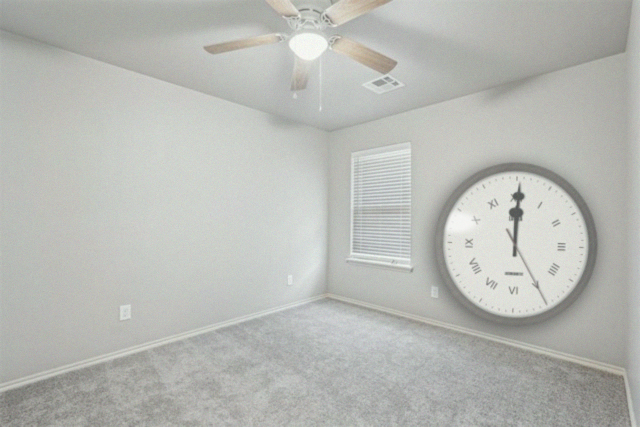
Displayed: 12 h 00 min 25 s
